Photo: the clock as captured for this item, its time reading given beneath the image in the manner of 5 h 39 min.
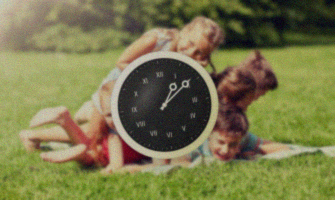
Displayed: 1 h 09 min
